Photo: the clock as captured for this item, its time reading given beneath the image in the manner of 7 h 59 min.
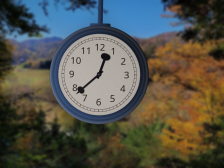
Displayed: 12 h 38 min
